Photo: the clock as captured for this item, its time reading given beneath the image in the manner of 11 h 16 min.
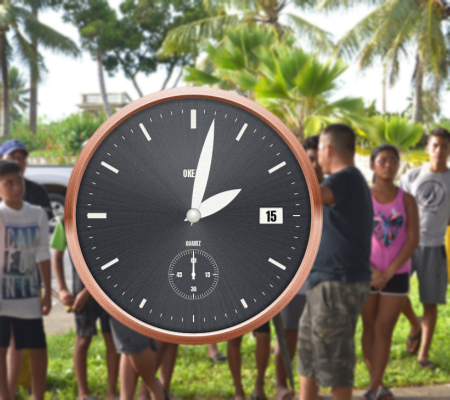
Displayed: 2 h 02 min
